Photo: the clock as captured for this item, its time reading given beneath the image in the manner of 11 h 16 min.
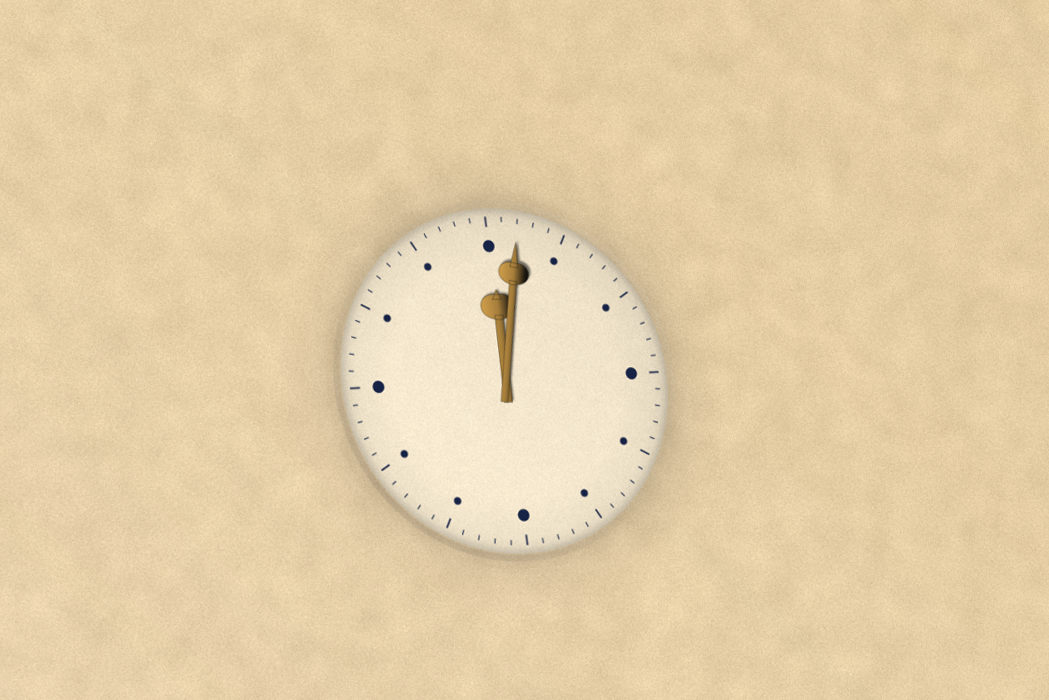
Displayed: 12 h 02 min
